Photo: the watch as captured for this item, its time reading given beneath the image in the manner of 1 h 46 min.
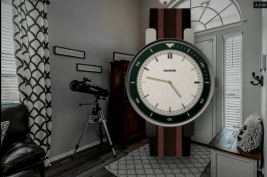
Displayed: 4 h 47 min
